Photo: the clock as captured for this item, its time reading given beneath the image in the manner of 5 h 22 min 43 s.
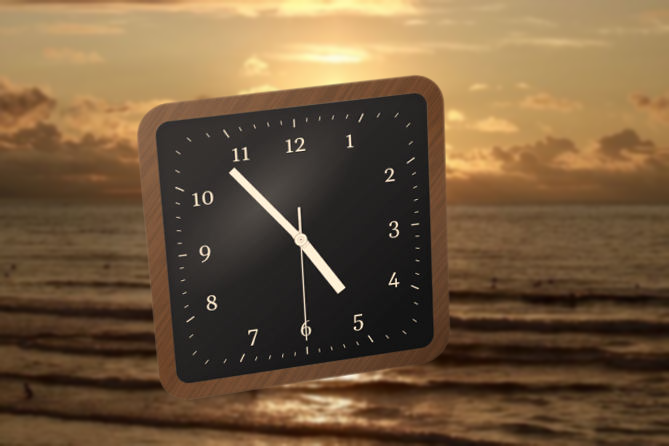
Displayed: 4 h 53 min 30 s
